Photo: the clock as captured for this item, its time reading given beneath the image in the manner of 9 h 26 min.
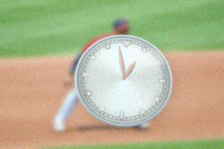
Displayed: 12 h 58 min
